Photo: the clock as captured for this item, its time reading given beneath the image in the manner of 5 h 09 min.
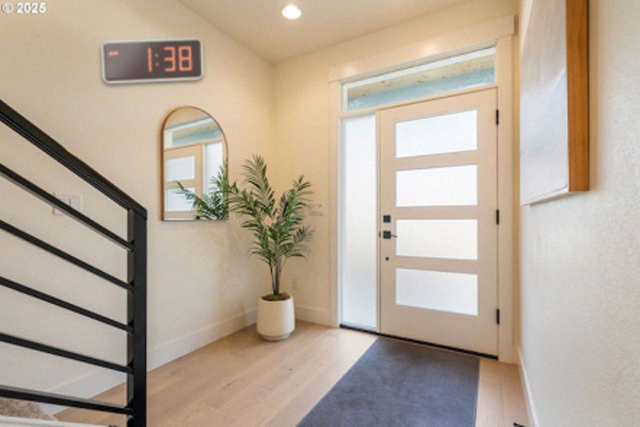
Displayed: 1 h 38 min
